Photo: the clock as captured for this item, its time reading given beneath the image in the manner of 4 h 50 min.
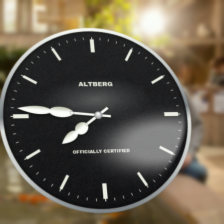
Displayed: 7 h 46 min
